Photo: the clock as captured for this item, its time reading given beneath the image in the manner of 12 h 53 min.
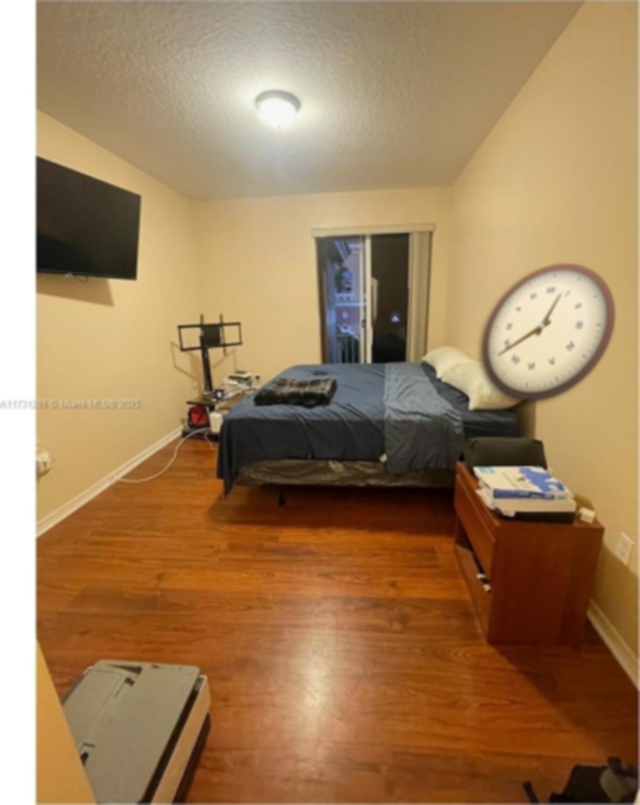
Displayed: 12 h 39 min
